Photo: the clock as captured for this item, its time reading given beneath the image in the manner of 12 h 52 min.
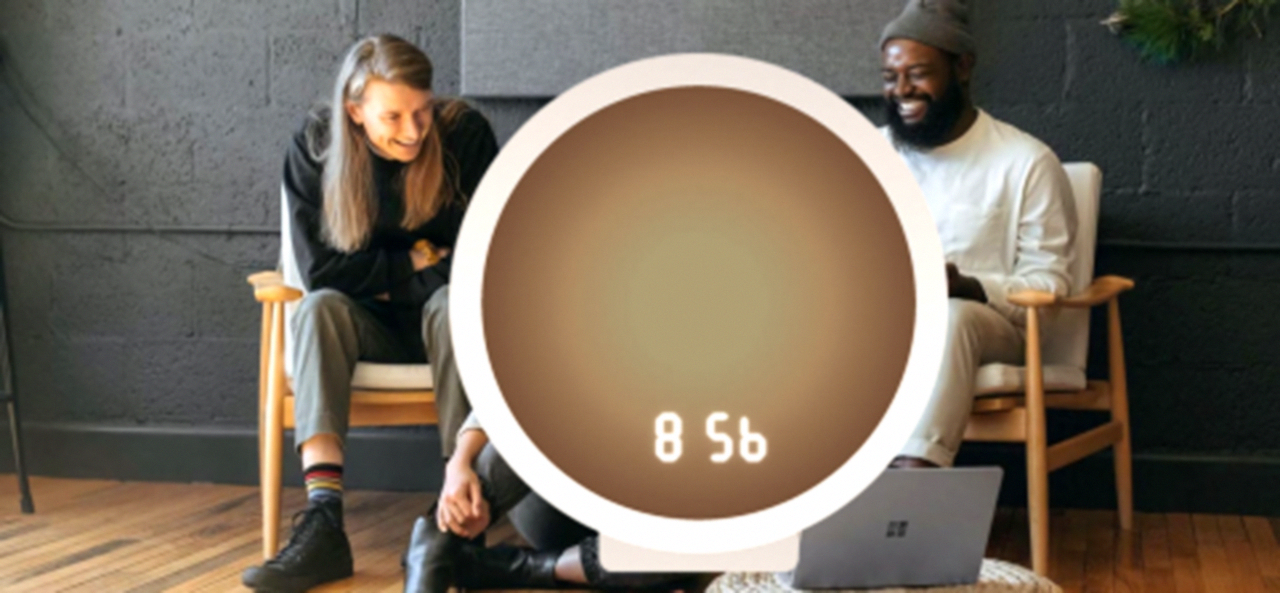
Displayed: 8 h 56 min
